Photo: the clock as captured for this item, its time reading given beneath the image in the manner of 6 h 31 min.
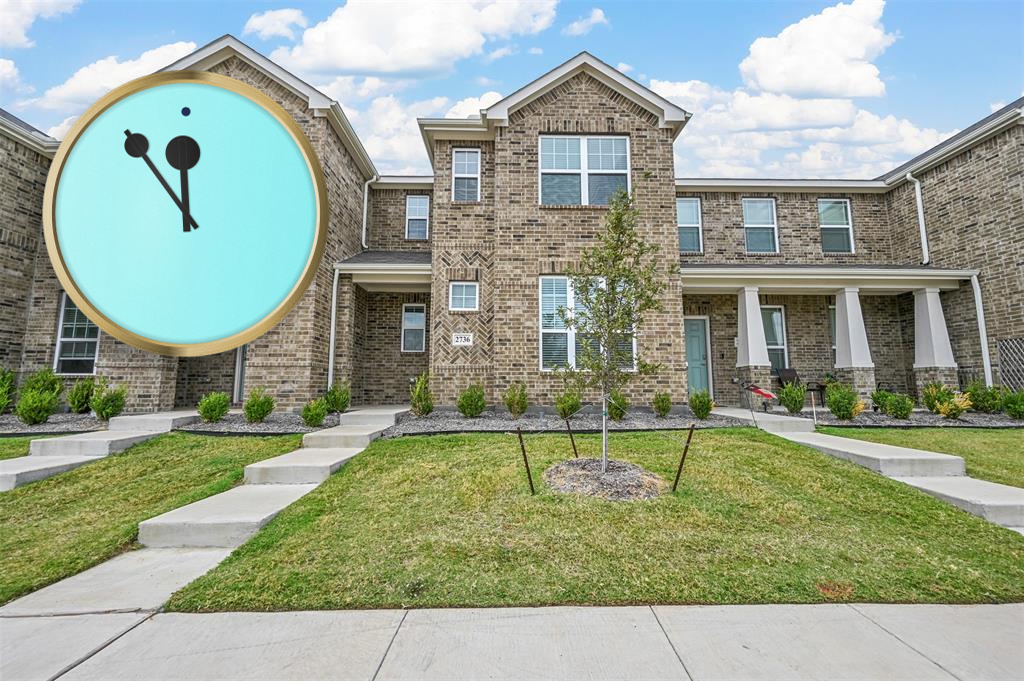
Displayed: 11 h 54 min
